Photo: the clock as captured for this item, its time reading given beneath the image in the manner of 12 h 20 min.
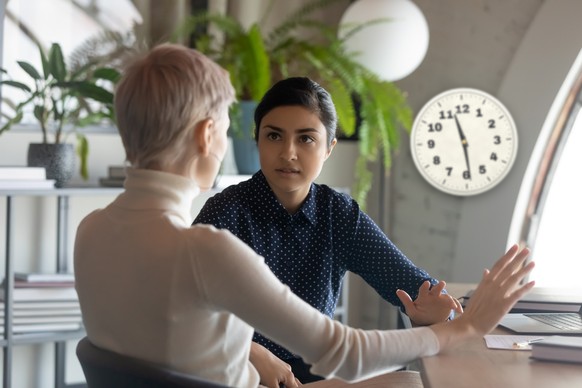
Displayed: 11 h 29 min
